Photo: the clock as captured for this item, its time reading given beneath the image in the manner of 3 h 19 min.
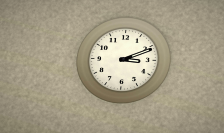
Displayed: 3 h 11 min
